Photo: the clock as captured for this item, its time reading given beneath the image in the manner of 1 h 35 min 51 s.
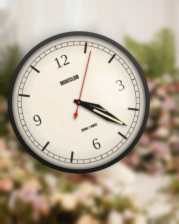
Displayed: 4 h 23 min 06 s
